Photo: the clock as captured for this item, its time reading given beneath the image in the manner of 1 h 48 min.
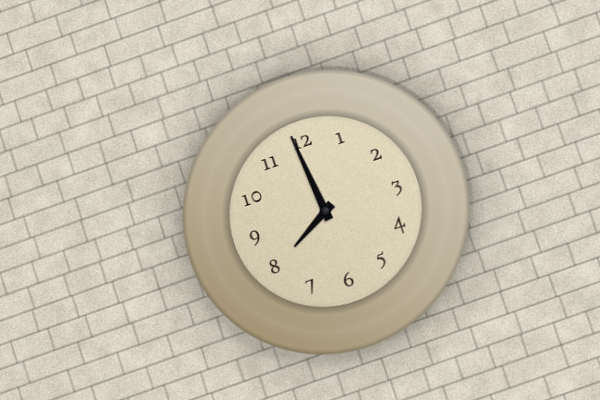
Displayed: 7 h 59 min
